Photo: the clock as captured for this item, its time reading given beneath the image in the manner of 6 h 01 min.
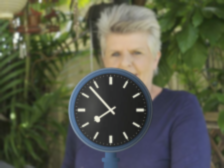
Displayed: 7 h 53 min
